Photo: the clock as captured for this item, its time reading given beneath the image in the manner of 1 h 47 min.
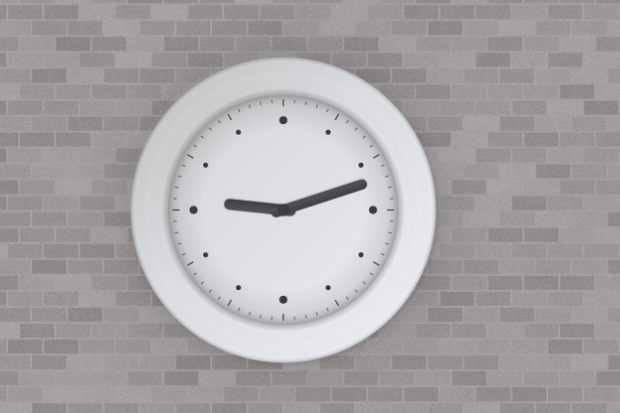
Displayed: 9 h 12 min
